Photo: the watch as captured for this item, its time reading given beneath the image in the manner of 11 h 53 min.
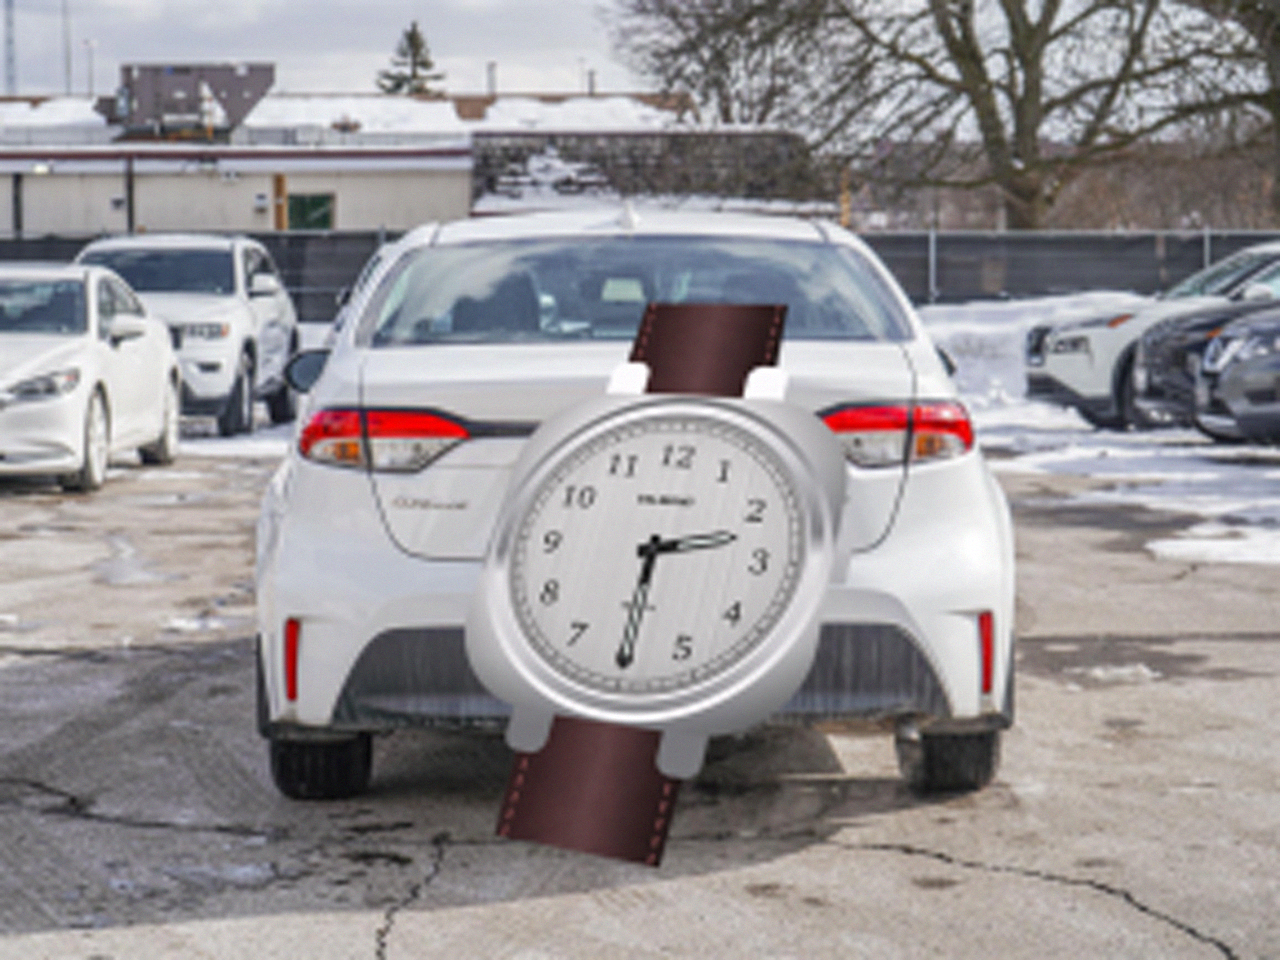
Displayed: 2 h 30 min
